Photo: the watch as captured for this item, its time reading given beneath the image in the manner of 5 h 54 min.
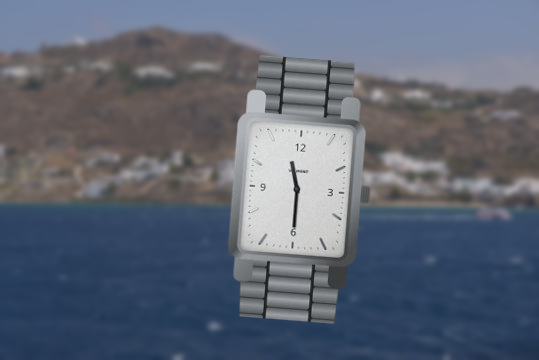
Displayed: 11 h 30 min
